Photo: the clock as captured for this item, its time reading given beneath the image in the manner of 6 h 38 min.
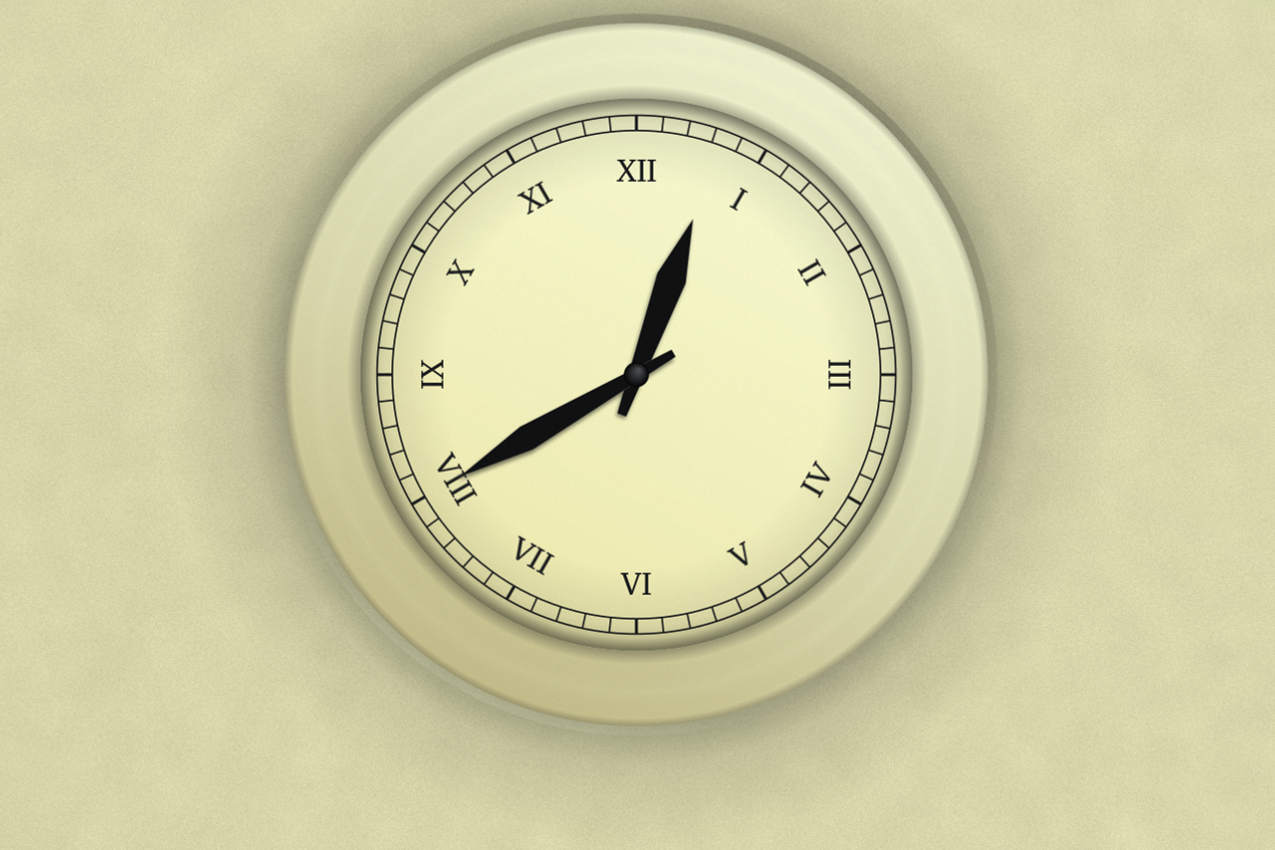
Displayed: 12 h 40 min
